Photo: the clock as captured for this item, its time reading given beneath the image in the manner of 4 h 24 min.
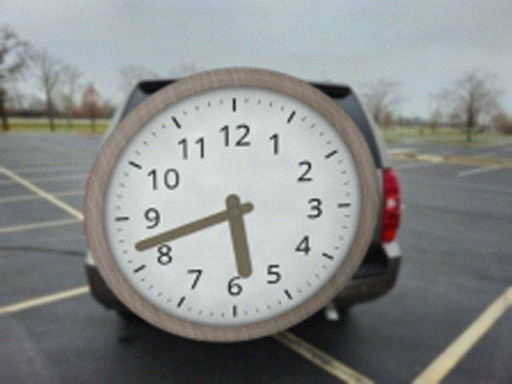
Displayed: 5 h 42 min
